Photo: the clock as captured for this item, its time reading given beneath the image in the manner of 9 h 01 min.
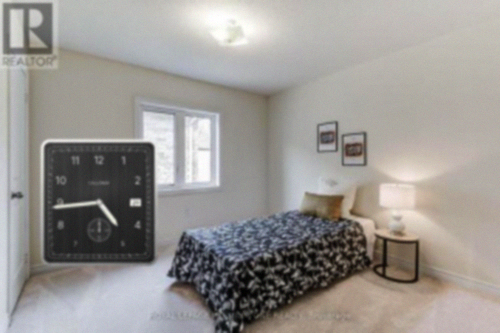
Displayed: 4 h 44 min
